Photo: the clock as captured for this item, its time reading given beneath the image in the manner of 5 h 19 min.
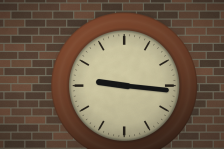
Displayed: 9 h 16 min
